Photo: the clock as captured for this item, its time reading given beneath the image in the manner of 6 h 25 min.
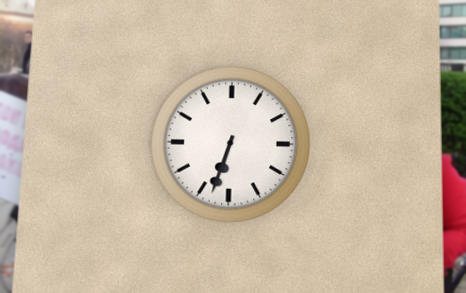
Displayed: 6 h 33 min
